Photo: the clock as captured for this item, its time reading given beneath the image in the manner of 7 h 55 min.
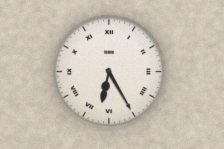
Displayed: 6 h 25 min
